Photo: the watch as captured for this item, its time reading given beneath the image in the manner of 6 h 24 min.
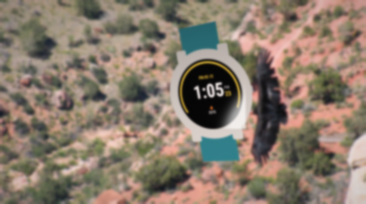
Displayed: 1 h 05 min
